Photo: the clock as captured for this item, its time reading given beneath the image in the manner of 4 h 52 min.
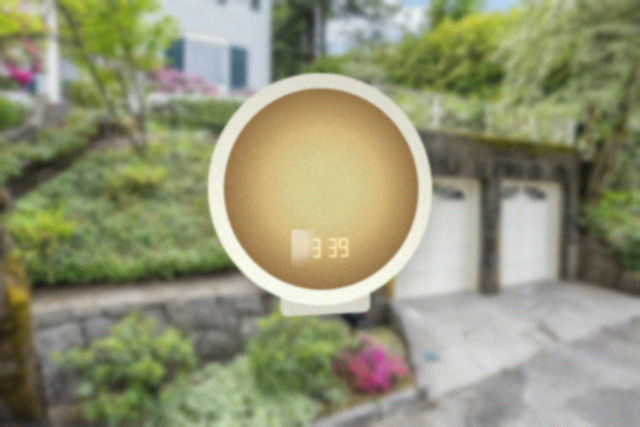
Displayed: 3 h 39 min
